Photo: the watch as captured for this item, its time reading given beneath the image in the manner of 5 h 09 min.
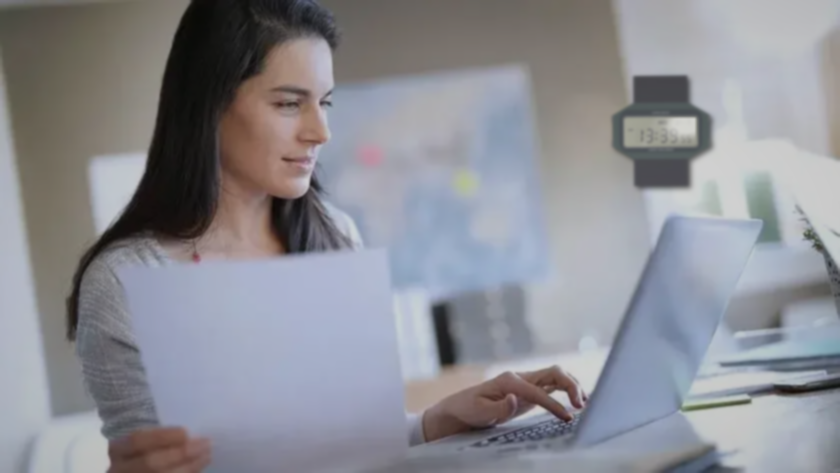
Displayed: 13 h 39 min
